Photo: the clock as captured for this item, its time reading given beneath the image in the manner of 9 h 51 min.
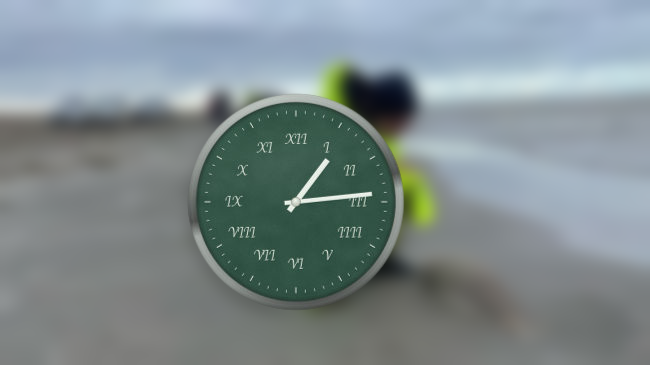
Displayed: 1 h 14 min
